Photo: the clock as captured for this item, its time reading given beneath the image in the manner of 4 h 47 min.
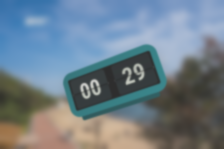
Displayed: 0 h 29 min
